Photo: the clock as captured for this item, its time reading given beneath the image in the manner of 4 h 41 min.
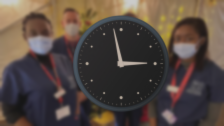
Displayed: 2 h 58 min
